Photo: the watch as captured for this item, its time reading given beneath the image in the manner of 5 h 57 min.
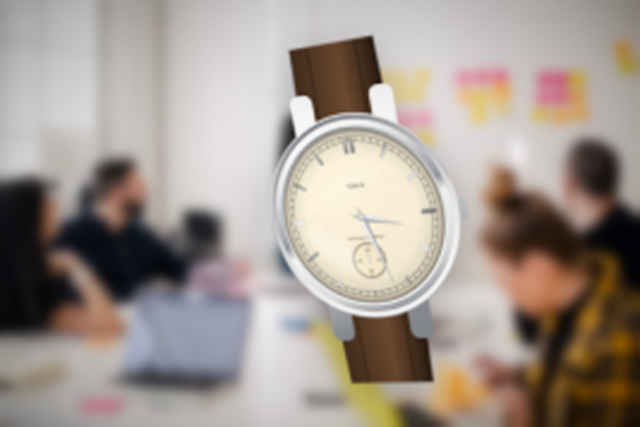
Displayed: 3 h 27 min
